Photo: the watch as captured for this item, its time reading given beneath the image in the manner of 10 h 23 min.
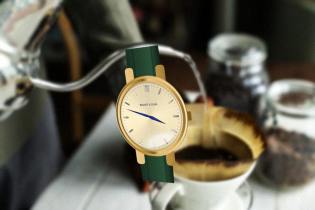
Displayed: 3 h 48 min
